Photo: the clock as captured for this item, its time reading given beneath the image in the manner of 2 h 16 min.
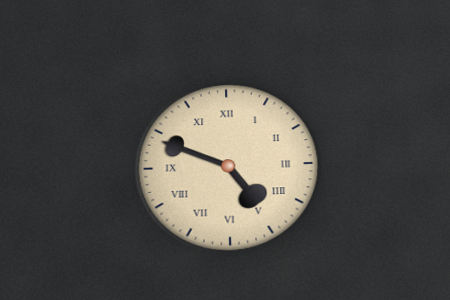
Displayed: 4 h 49 min
